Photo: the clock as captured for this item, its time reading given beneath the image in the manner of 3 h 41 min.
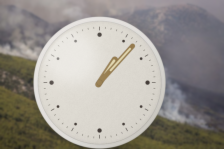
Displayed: 1 h 07 min
